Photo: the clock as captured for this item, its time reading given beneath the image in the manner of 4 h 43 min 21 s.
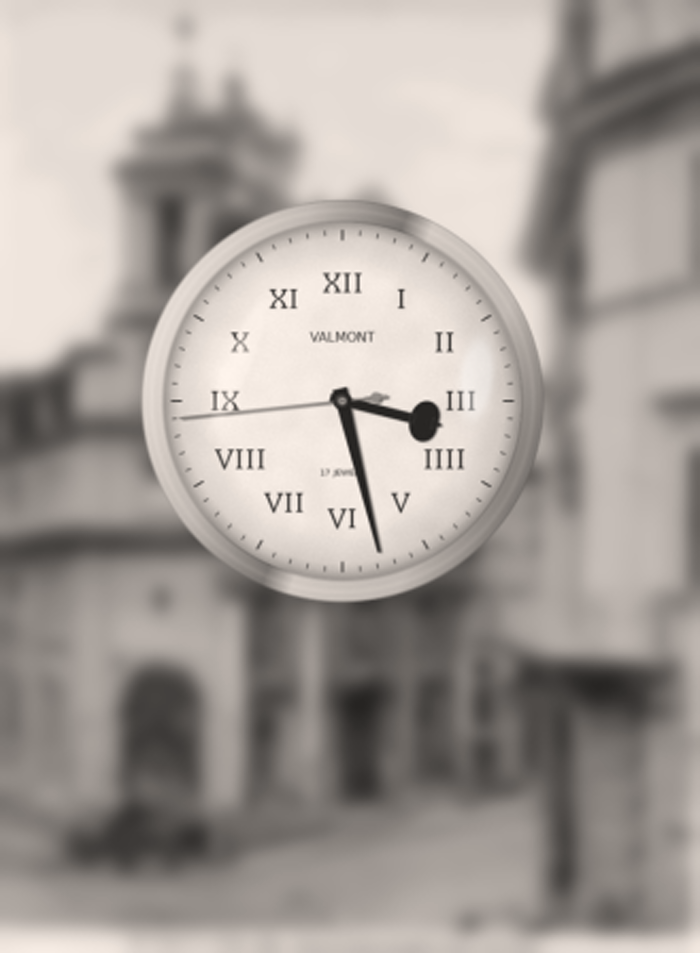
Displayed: 3 h 27 min 44 s
